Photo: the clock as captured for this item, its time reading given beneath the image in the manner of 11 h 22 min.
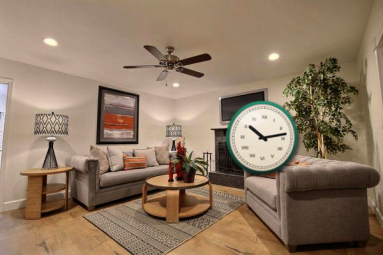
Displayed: 10 h 13 min
